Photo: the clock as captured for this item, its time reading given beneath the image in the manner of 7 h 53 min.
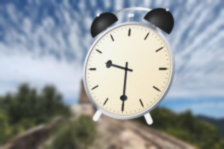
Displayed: 9 h 30 min
